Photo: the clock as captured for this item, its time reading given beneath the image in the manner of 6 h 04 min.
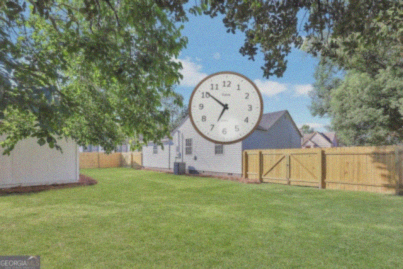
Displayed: 6 h 51 min
